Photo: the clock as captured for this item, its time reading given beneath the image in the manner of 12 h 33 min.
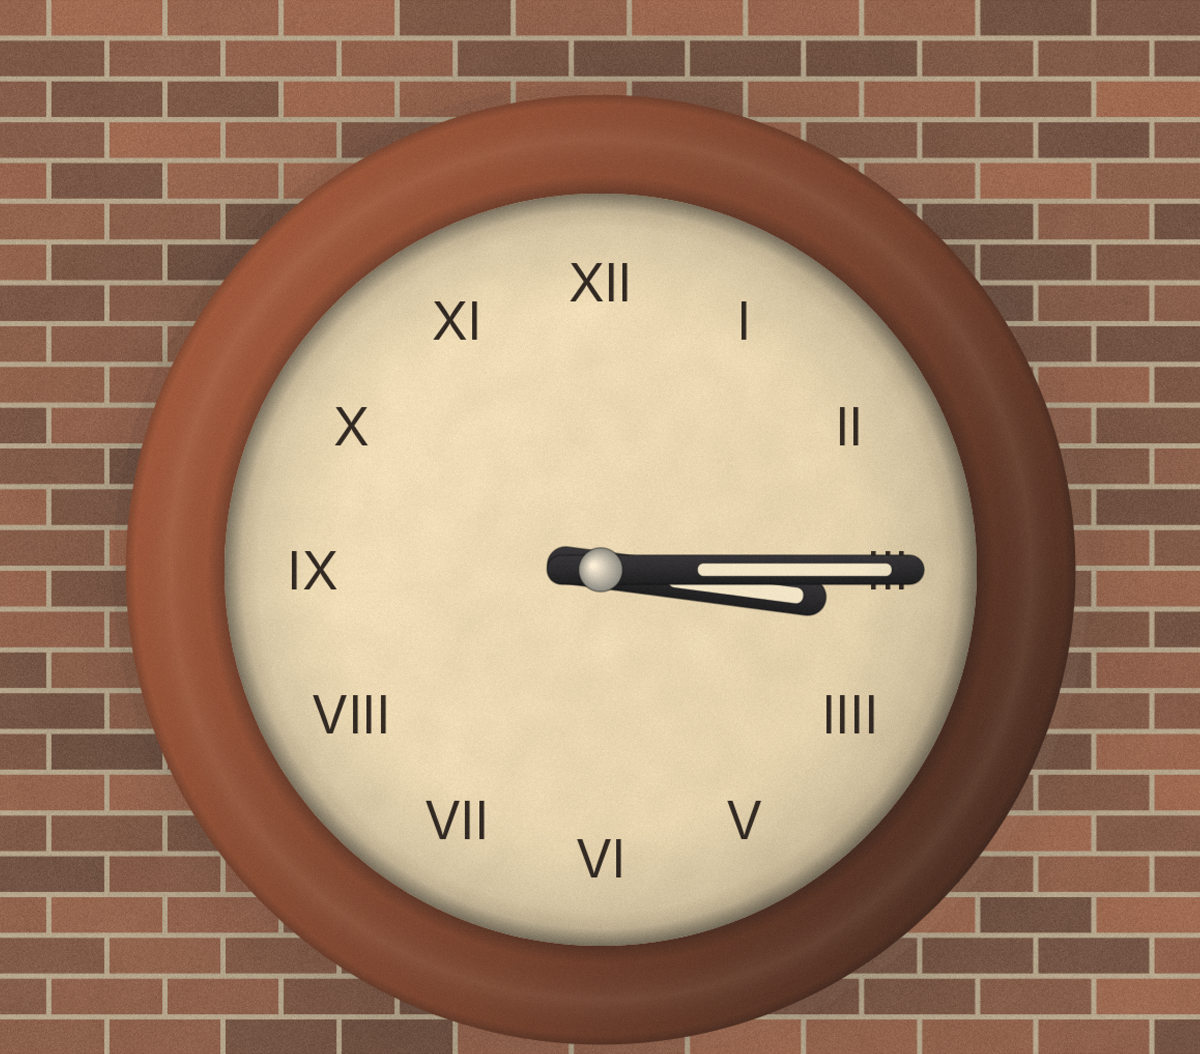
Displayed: 3 h 15 min
